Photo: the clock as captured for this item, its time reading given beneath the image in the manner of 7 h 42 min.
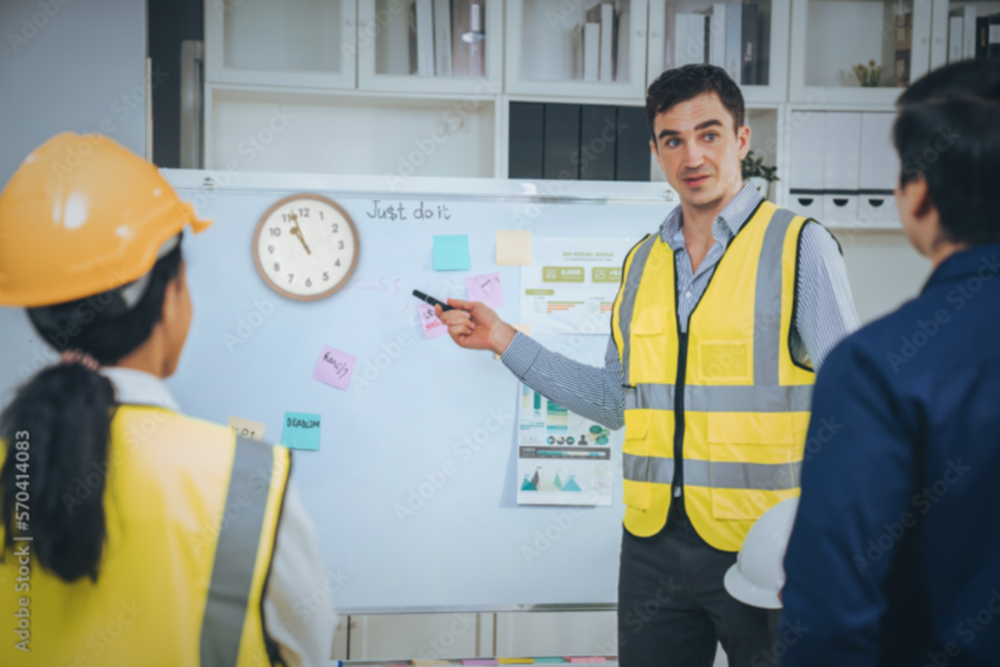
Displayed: 10 h 57 min
